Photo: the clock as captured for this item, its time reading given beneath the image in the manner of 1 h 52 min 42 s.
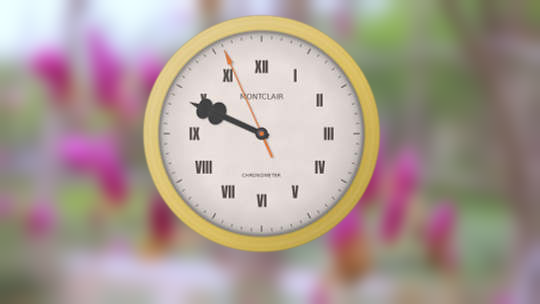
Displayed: 9 h 48 min 56 s
